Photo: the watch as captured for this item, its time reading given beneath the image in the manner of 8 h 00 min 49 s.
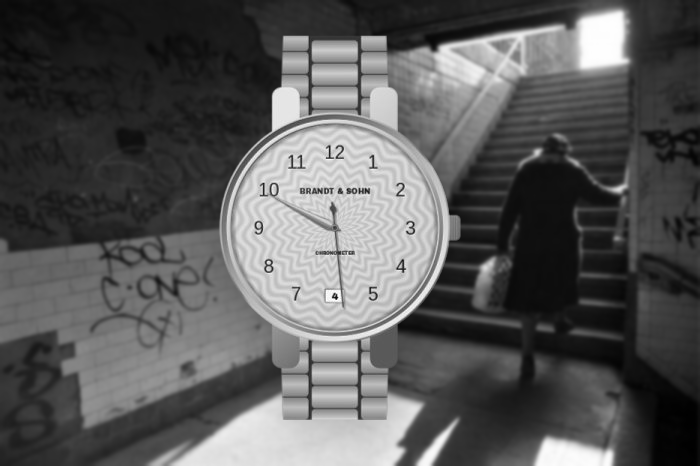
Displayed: 9 h 49 min 29 s
